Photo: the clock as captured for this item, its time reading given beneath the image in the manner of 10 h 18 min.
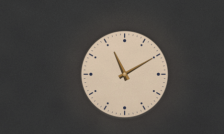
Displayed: 11 h 10 min
